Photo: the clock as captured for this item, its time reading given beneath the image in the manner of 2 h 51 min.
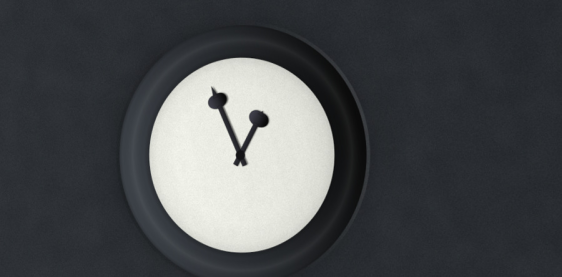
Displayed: 12 h 56 min
